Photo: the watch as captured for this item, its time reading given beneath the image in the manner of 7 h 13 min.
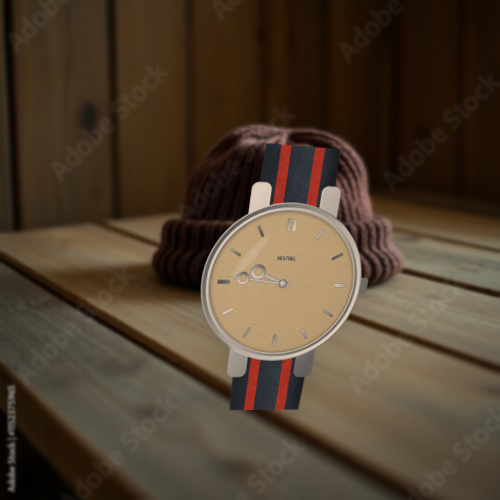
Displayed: 9 h 46 min
